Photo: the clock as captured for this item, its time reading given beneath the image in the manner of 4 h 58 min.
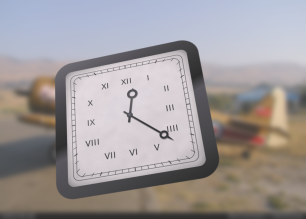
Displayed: 12 h 22 min
